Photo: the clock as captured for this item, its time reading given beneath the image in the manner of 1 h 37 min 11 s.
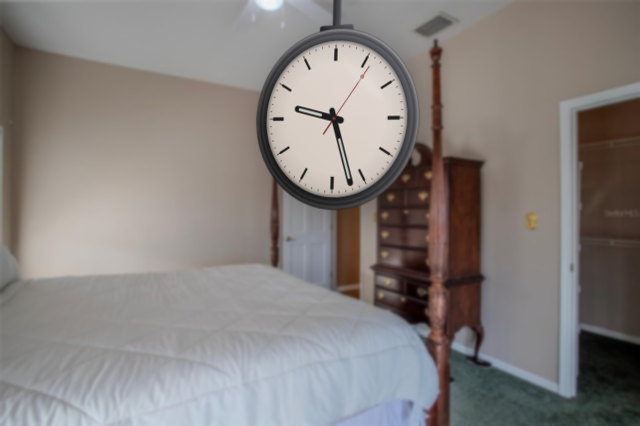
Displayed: 9 h 27 min 06 s
